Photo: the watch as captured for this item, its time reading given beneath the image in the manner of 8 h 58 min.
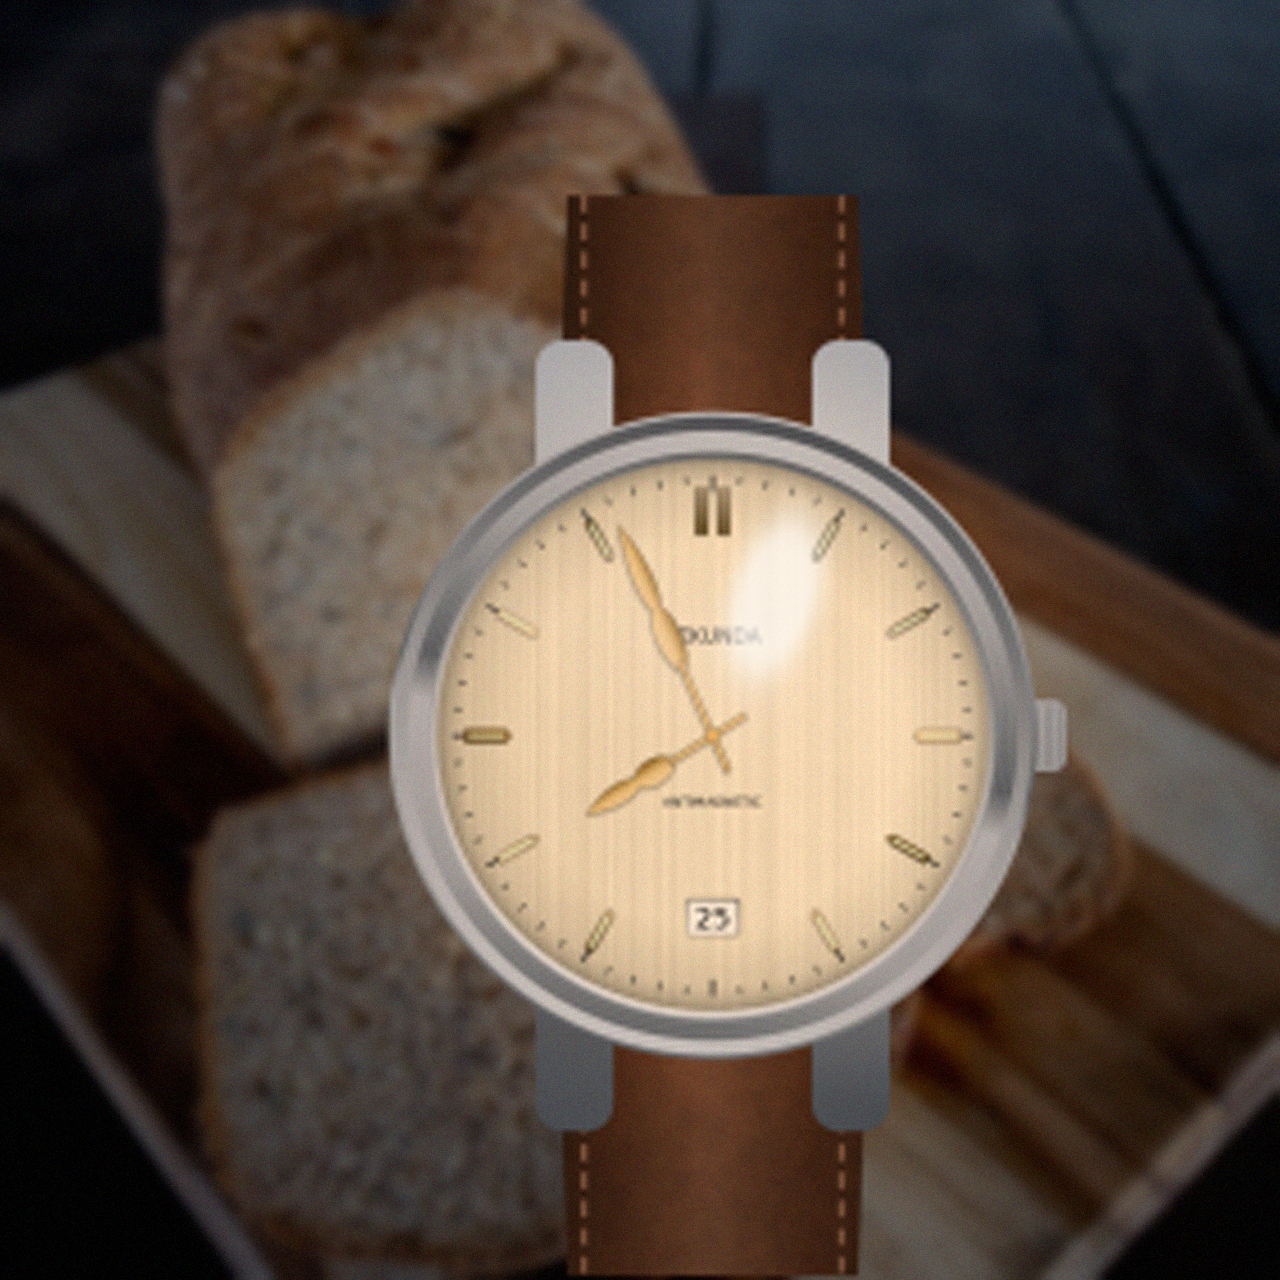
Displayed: 7 h 56 min
